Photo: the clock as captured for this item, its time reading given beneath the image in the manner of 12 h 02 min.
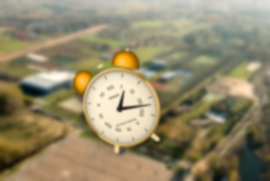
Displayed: 1 h 17 min
